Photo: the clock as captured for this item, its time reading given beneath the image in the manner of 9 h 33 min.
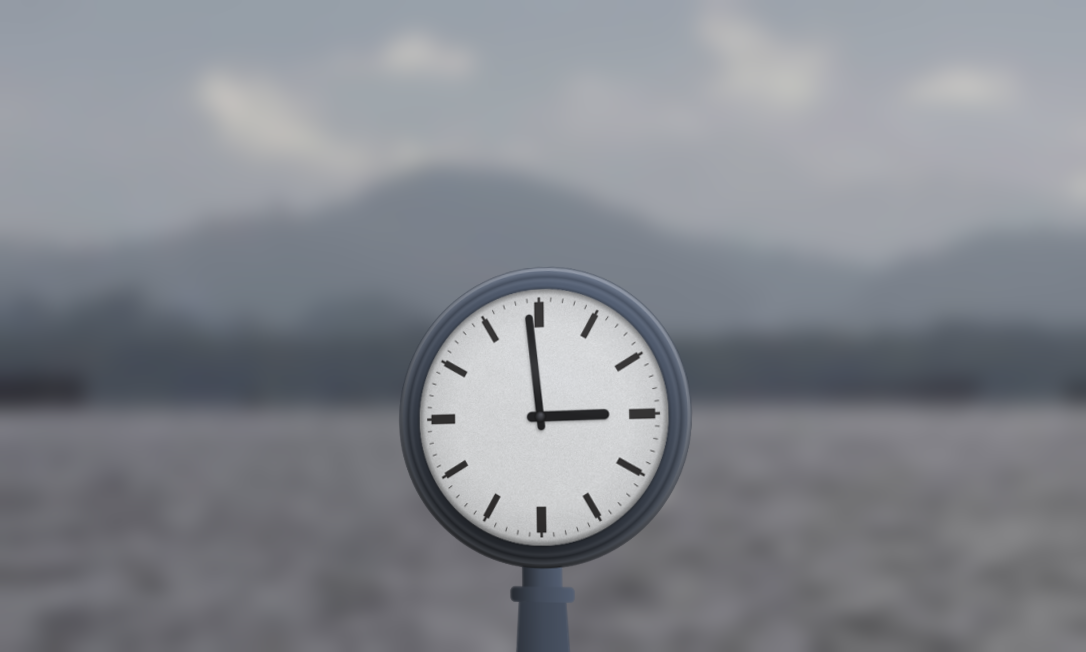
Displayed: 2 h 59 min
